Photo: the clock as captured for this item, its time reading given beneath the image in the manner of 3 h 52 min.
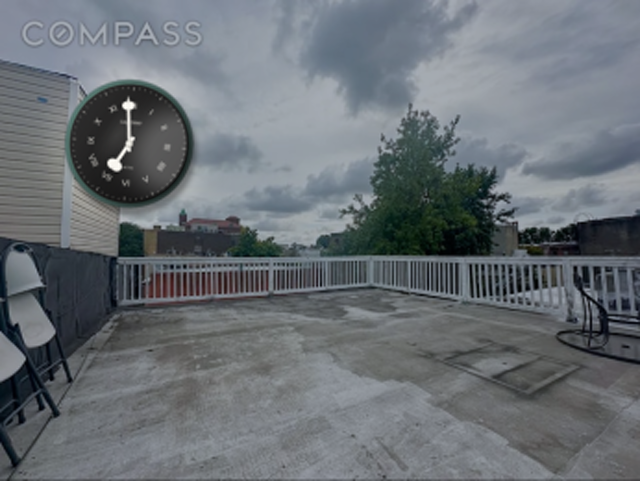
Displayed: 6 h 59 min
